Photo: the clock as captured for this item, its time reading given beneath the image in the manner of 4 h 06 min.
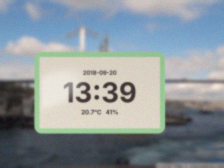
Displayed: 13 h 39 min
